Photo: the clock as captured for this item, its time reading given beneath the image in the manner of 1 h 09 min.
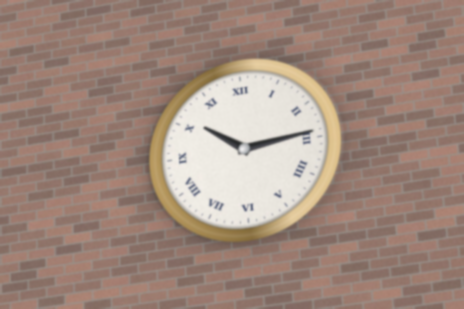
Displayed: 10 h 14 min
